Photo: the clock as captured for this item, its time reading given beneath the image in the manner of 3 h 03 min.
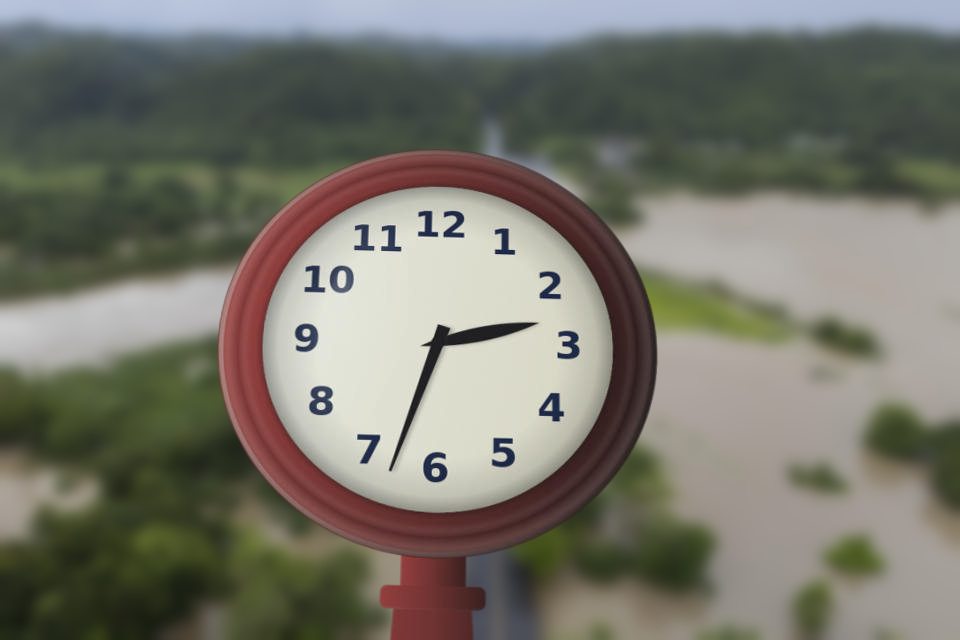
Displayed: 2 h 33 min
